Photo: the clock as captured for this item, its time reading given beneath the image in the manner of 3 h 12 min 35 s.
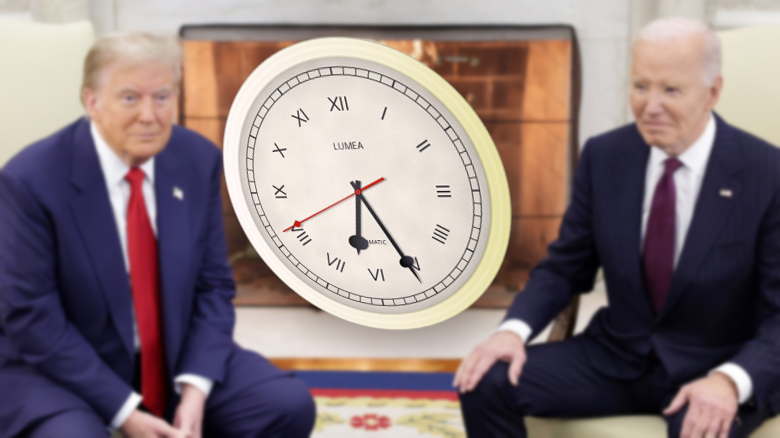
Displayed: 6 h 25 min 41 s
